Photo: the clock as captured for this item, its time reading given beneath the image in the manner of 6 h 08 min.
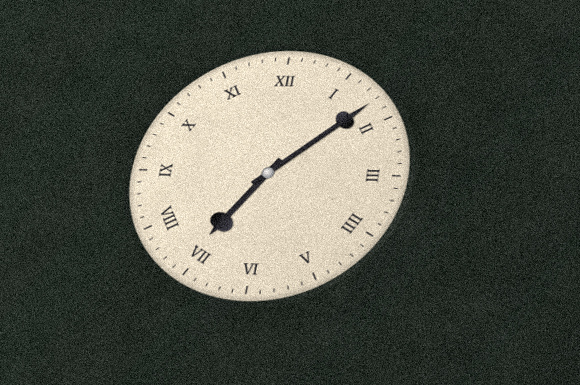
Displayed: 7 h 08 min
